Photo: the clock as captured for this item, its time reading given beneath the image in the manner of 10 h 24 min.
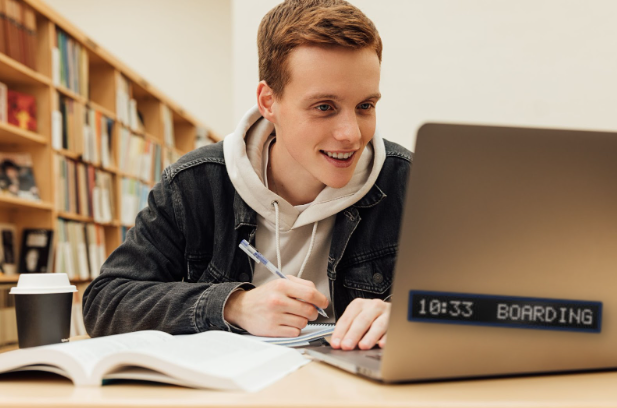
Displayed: 10 h 33 min
